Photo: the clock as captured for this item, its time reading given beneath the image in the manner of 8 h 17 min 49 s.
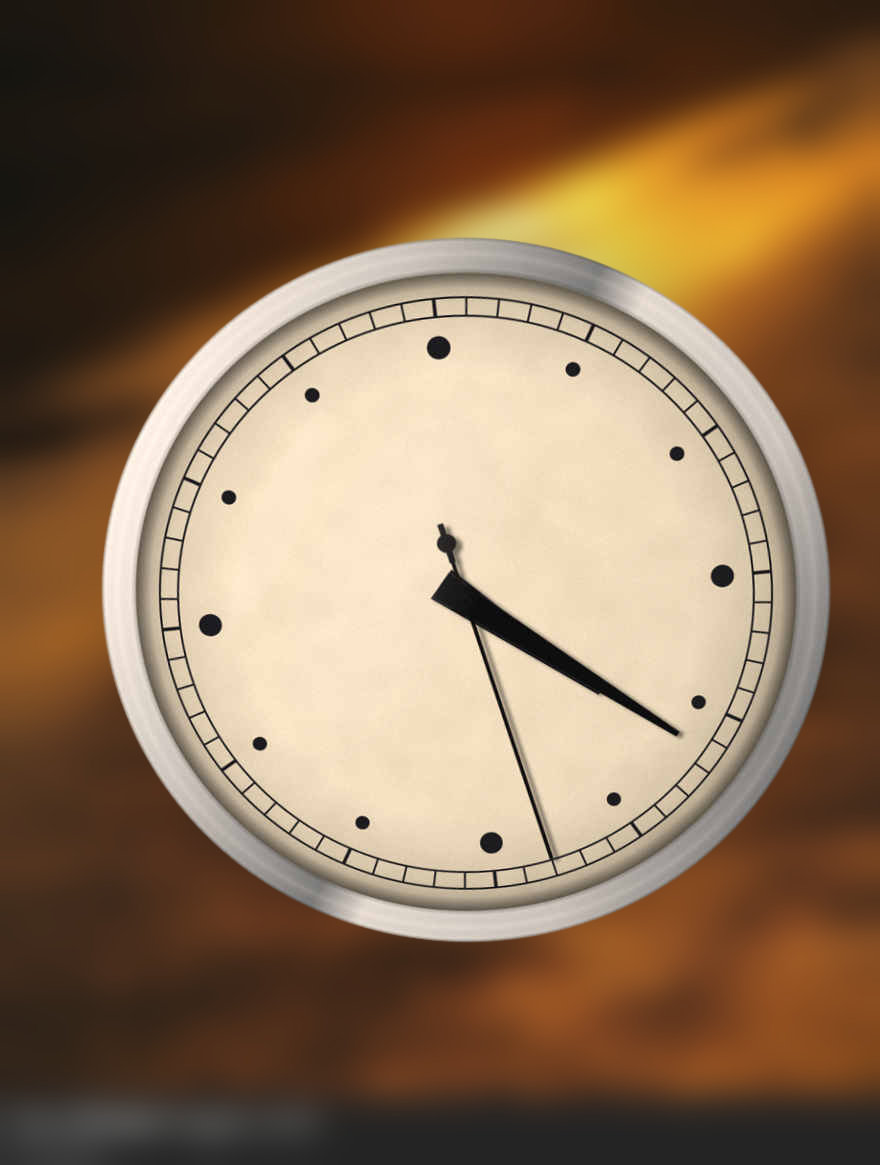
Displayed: 4 h 21 min 28 s
